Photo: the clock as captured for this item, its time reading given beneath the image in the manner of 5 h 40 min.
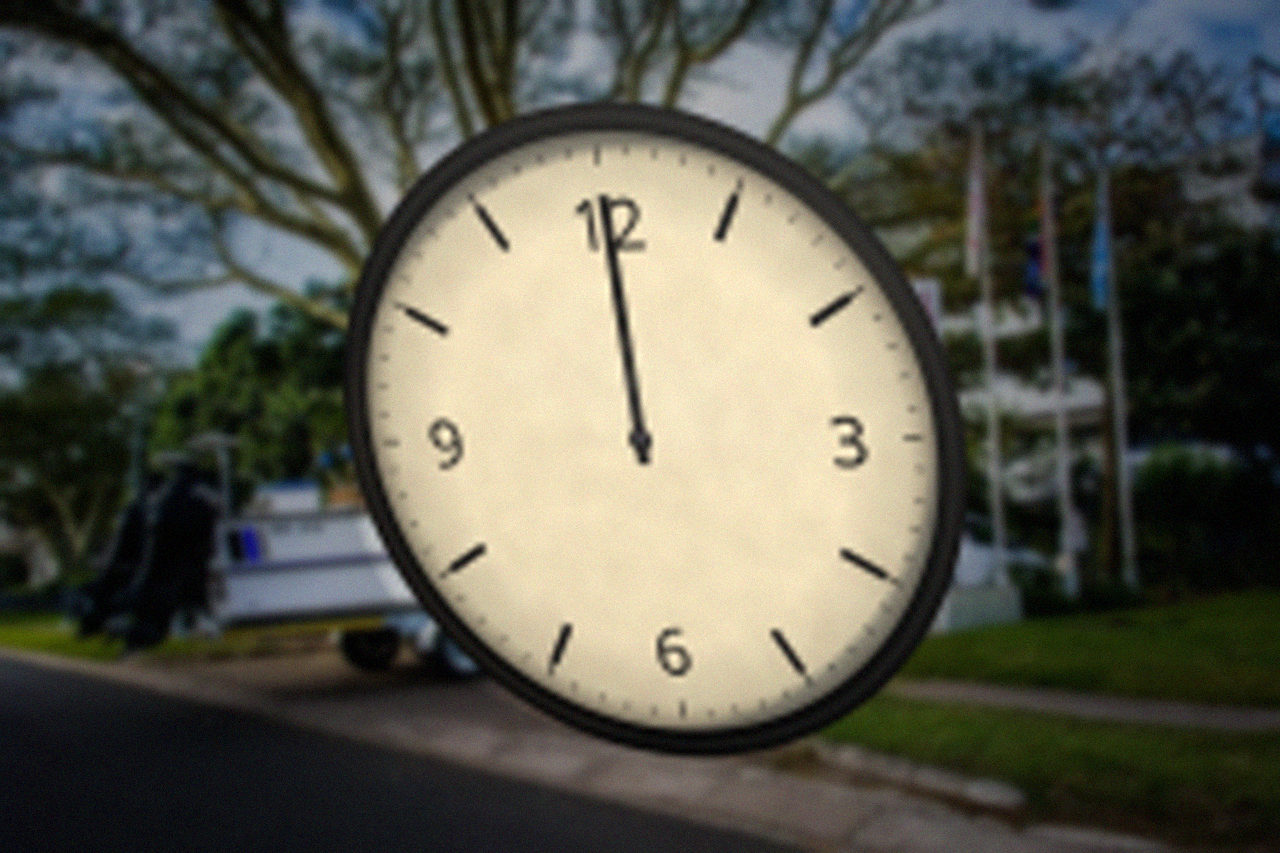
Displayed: 12 h 00 min
